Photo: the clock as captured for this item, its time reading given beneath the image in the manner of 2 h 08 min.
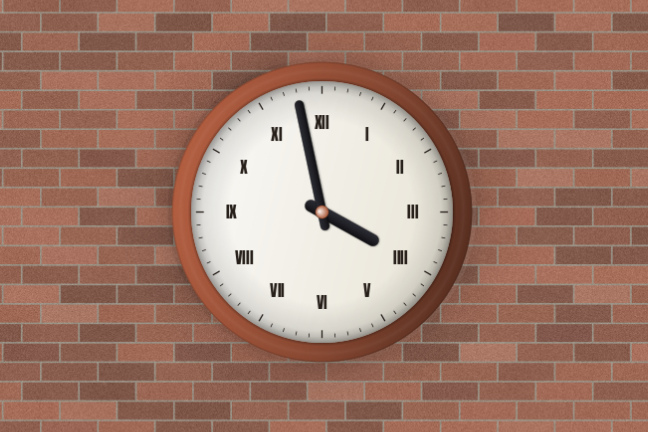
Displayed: 3 h 58 min
